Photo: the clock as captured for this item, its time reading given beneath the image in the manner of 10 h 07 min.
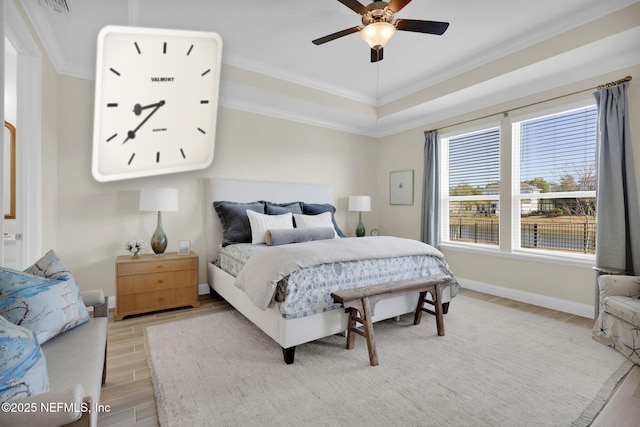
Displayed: 8 h 38 min
